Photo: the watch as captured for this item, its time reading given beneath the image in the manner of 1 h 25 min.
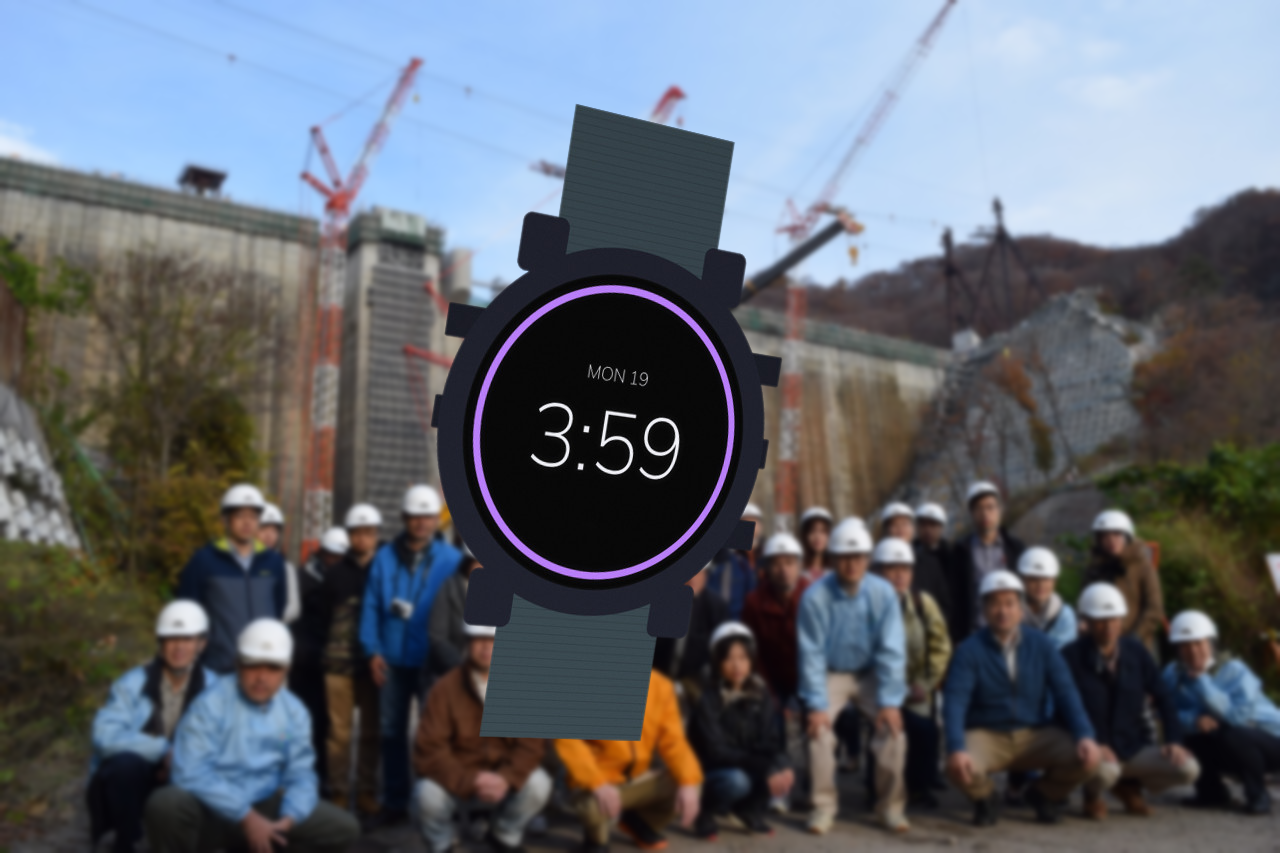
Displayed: 3 h 59 min
